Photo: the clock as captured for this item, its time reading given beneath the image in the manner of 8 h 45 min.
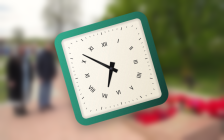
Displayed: 6 h 52 min
